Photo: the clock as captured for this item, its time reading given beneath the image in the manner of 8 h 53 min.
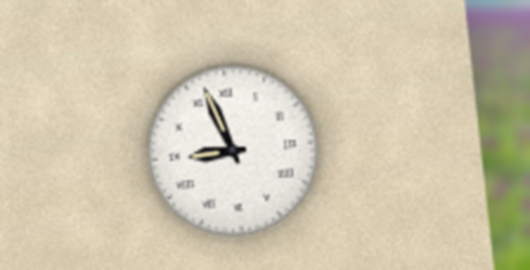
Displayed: 8 h 57 min
